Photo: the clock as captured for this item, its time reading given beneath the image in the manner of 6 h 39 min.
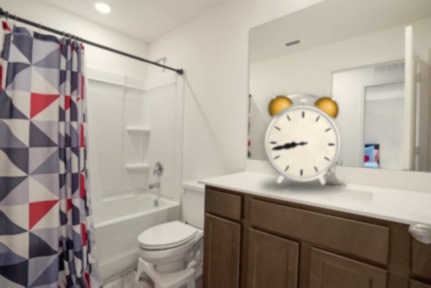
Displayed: 8 h 43 min
